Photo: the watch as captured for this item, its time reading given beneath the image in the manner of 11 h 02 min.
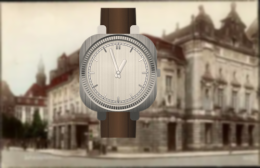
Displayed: 12 h 57 min
